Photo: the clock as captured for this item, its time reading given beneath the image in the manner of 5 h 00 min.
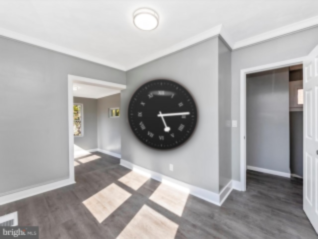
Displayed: 5 h 14 min
